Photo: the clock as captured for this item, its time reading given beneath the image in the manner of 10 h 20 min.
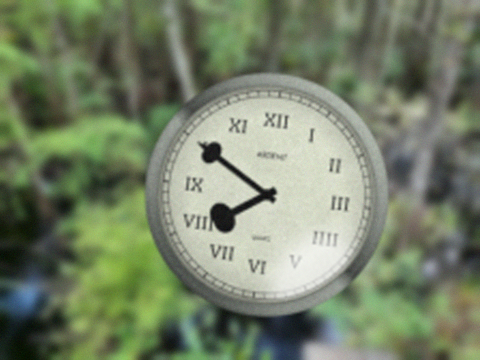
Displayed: 7 h 50 min
